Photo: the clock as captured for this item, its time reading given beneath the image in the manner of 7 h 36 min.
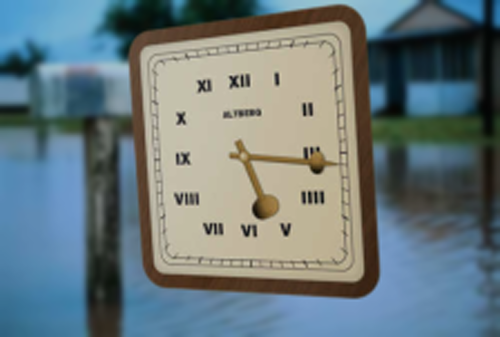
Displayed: 5 h 16 min
